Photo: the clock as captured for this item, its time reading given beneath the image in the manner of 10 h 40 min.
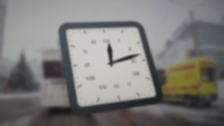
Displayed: 12 h 13 min
